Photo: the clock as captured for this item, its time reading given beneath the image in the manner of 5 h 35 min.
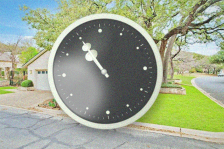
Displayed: 10 h 55 min
